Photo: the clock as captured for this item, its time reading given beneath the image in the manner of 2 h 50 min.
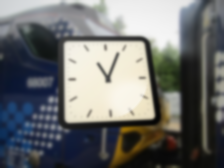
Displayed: 11 h 04 min
